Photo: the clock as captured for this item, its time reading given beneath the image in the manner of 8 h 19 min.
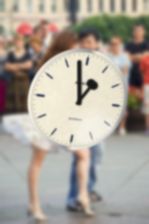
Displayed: 12 h 58 min
